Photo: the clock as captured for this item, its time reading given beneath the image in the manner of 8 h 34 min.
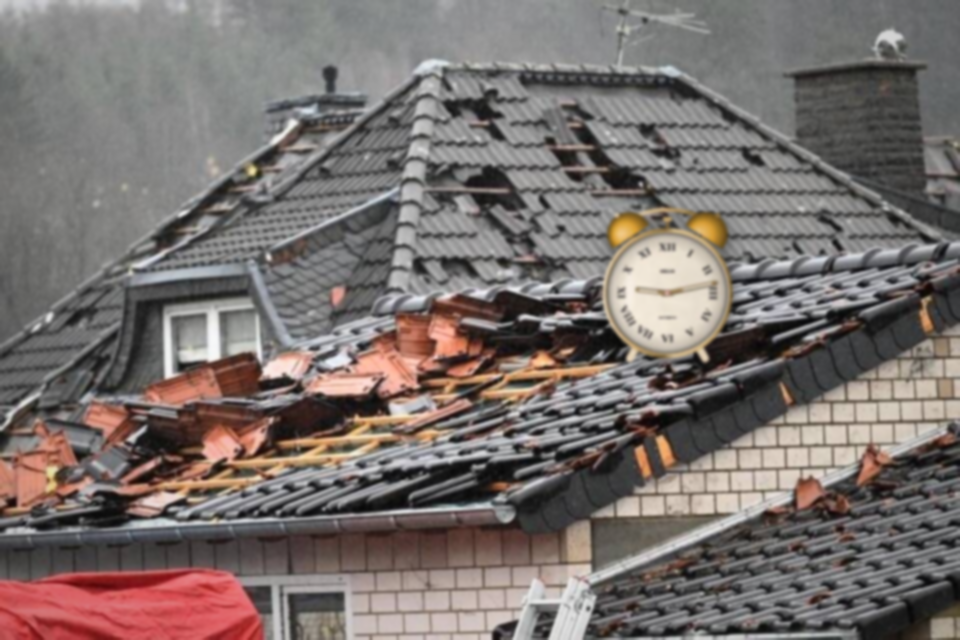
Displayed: 9 h 13 min
